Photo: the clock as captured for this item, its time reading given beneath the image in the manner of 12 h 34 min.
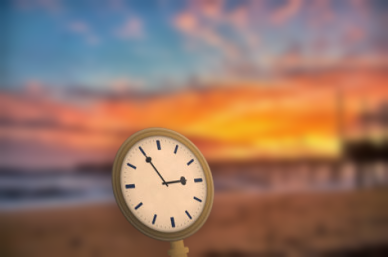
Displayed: 2 h 55 min
